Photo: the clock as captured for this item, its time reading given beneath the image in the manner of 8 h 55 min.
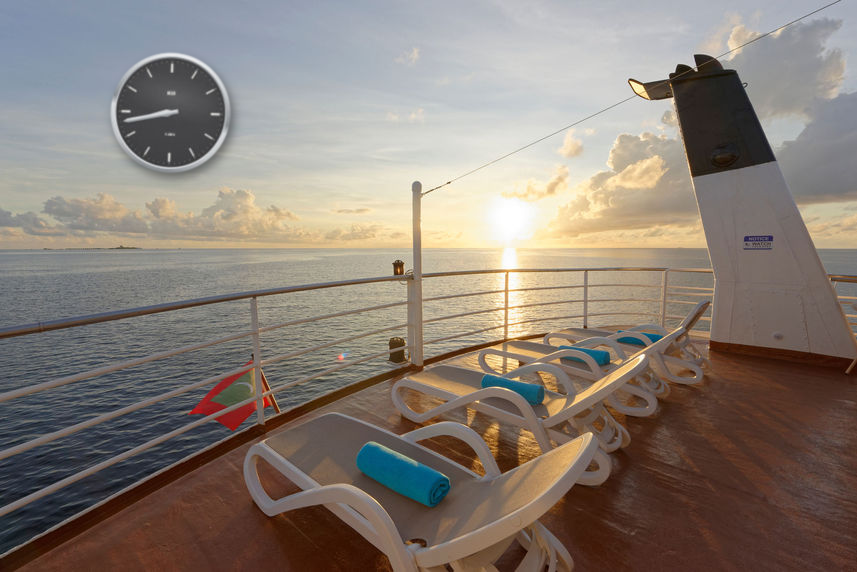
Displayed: 8 h 43 min
